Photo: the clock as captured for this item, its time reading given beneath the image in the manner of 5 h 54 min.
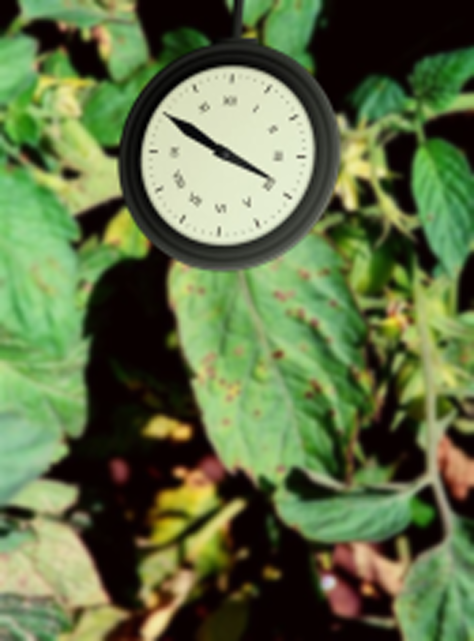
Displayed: 3 h 50 min
